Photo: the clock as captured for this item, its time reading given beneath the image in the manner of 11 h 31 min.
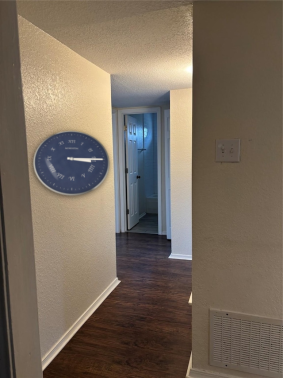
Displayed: 3 h 15 min
